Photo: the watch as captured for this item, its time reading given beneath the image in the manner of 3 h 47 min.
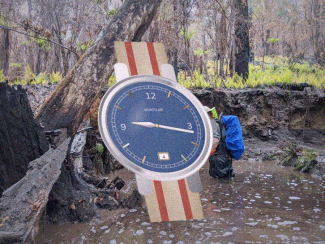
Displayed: 9 h 17 min
